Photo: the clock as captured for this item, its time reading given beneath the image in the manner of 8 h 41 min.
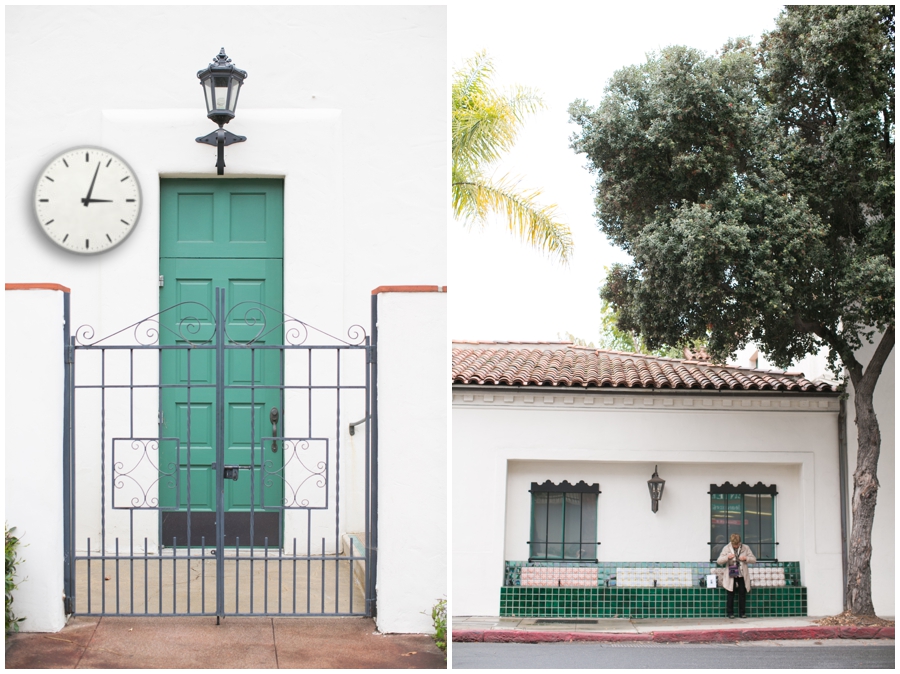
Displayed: 3 h 03 min
